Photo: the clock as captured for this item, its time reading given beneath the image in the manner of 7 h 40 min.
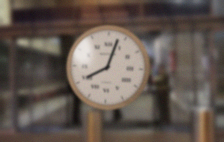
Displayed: 8 h 03 min
